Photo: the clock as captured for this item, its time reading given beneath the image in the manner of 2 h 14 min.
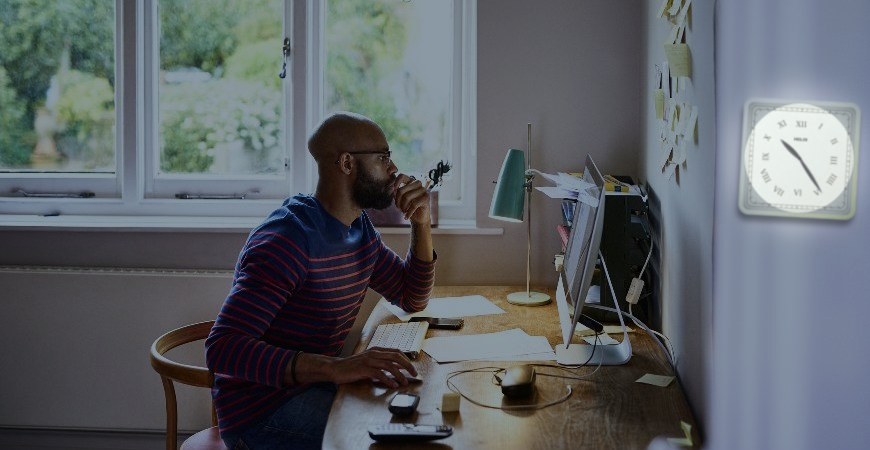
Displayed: 10 h 24 min
